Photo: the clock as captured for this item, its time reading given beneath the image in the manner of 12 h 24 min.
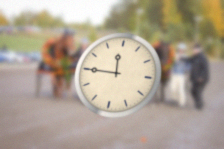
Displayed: 11 h 45 min
